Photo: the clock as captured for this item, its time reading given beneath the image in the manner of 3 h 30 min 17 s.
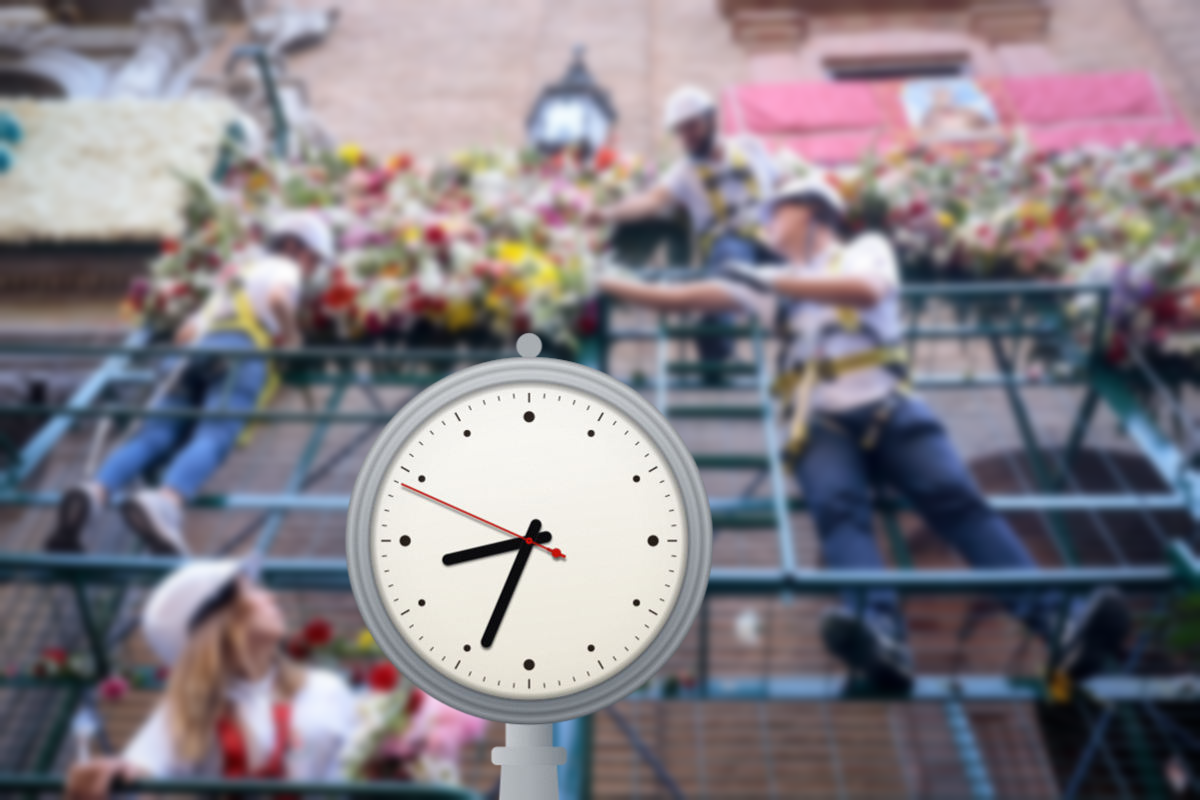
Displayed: 8 h 33 min 49 s
